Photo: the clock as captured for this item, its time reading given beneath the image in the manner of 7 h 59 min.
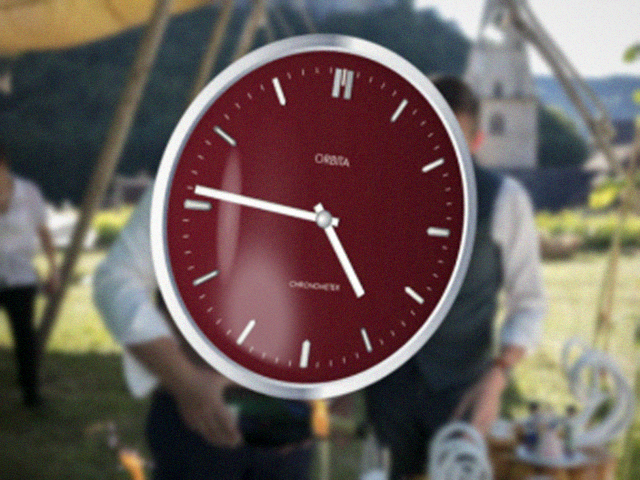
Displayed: 4 h 46 min
